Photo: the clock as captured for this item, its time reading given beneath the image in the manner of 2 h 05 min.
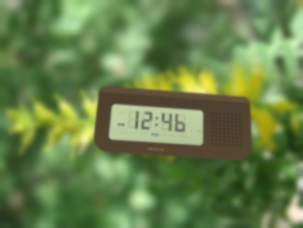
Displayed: 12 h 46 min
